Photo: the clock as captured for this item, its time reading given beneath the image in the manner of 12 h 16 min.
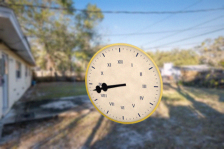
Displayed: 8 h 43 min
